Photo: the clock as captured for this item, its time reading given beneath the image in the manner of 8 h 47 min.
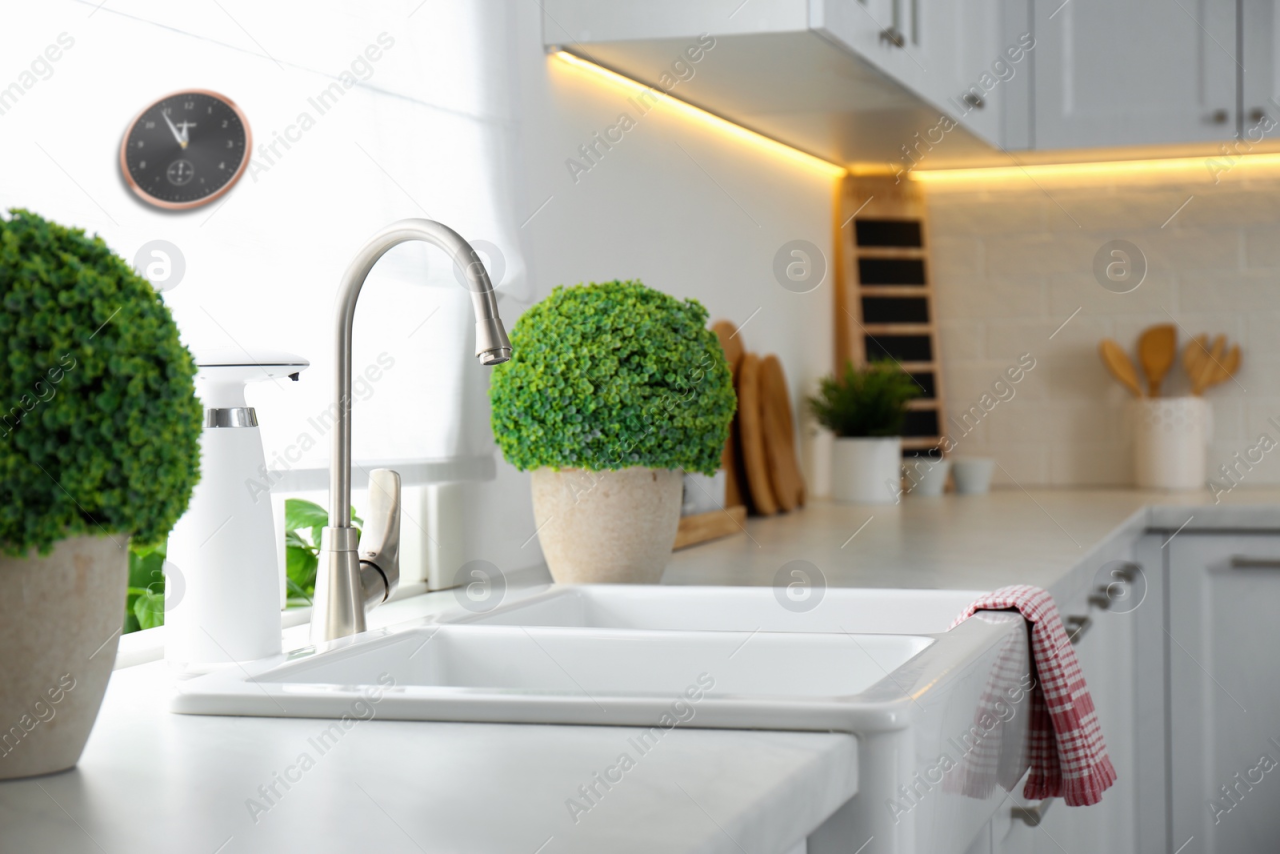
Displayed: 11 h 54 min
